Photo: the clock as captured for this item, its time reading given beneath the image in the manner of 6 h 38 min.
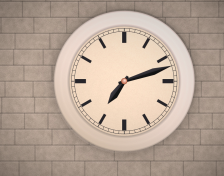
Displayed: 7 h 12 min
